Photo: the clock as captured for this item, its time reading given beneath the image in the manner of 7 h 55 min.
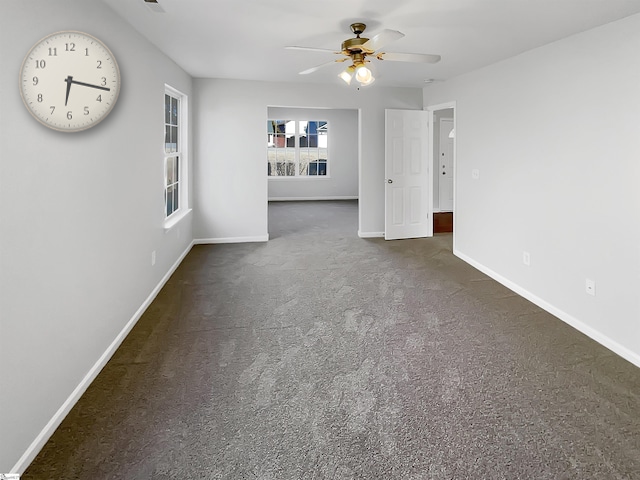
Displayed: 6 h 17 min
